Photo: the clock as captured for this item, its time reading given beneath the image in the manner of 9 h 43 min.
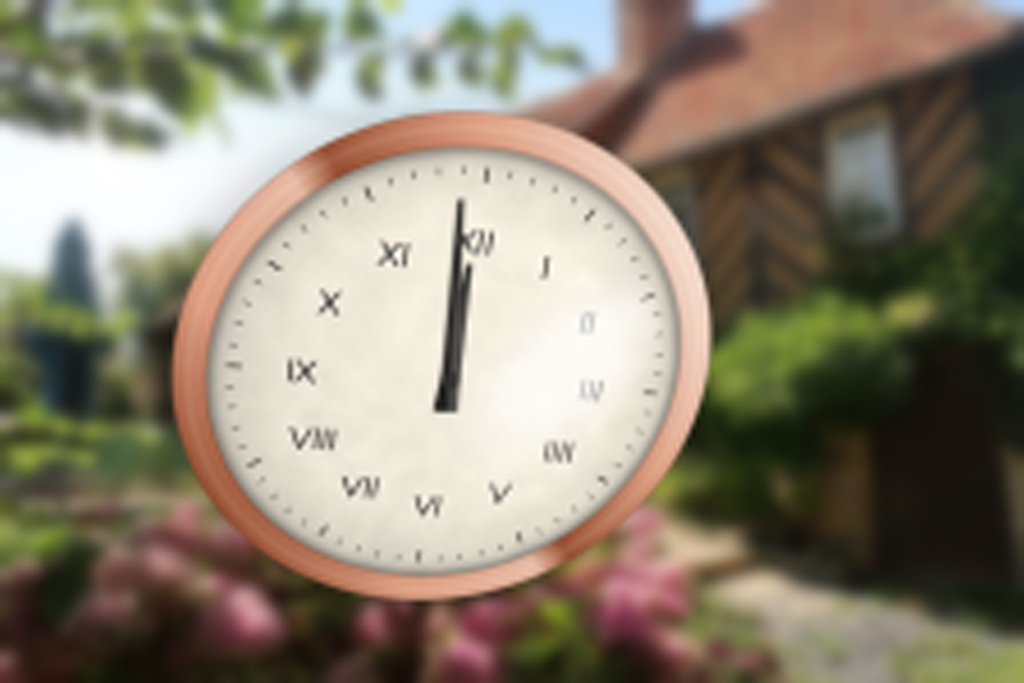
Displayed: 11 h 59 min
